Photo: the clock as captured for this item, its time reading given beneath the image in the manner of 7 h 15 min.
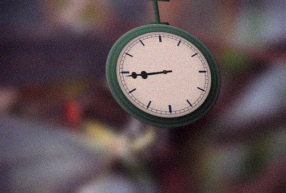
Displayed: 8 h 44 min
